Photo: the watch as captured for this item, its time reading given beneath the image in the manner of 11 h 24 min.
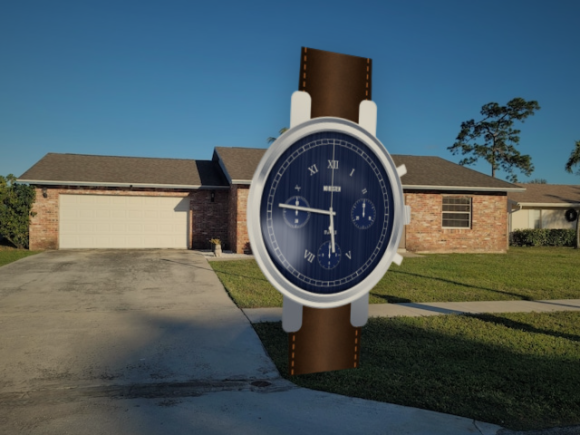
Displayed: 5 h 46 min
